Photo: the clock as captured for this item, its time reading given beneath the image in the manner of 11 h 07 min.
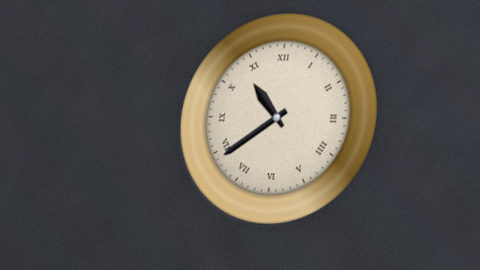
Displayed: 10 h 39 min
